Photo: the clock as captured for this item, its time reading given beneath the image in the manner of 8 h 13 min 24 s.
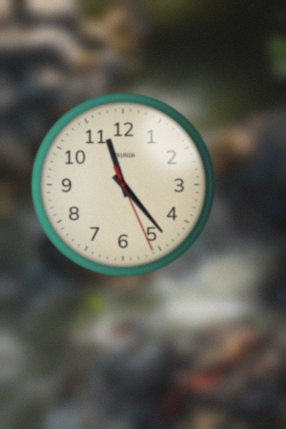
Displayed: 11 h 23 min 26 s
